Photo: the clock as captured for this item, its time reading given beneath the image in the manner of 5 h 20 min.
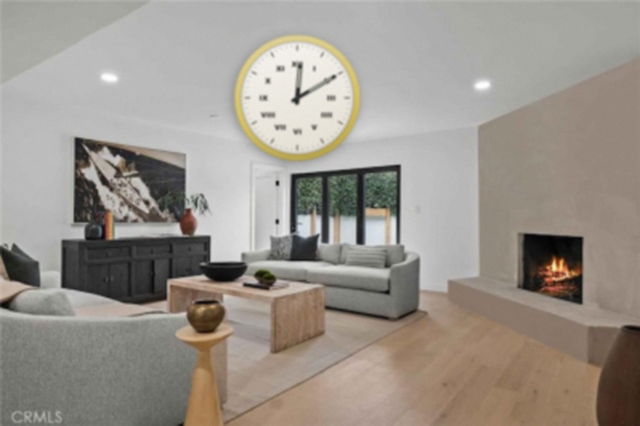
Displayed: 12 h 10 min
